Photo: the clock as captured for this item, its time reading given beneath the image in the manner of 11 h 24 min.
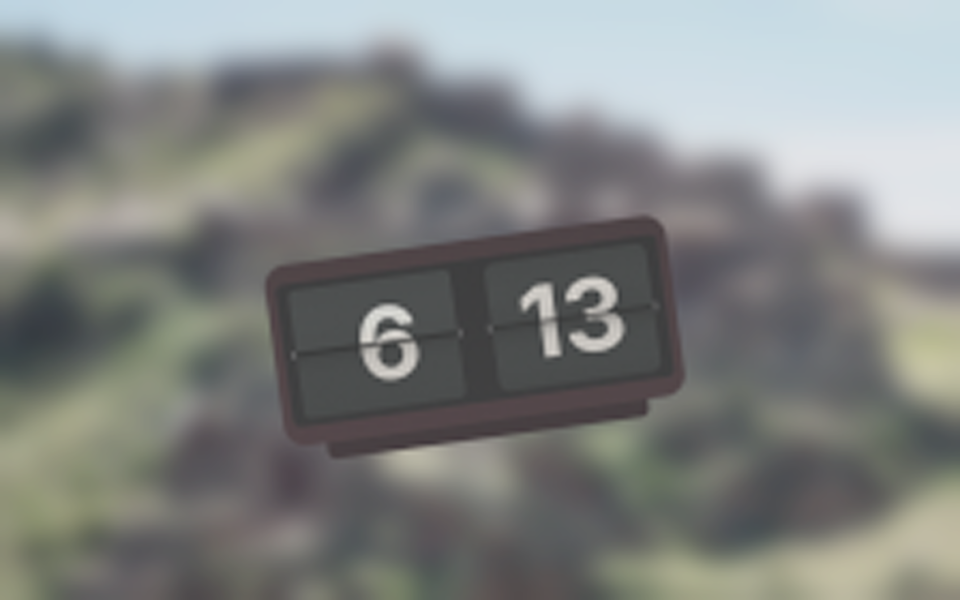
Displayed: 6 h 13 min
